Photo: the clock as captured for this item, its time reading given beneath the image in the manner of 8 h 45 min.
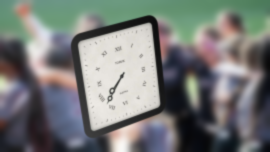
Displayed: 7 h 37 min
